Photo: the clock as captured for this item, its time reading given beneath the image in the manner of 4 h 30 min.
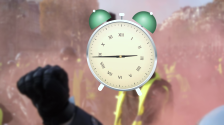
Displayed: 2 h 44 min
